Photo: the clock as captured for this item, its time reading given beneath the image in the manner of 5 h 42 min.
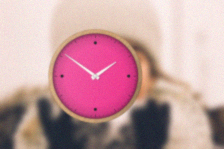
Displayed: 1 h 51 min
